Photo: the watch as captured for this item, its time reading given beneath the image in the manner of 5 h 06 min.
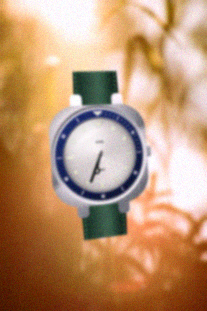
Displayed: 6 h 34 min
